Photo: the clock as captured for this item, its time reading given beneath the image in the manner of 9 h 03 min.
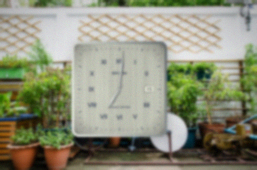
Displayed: 7 h 01 min
